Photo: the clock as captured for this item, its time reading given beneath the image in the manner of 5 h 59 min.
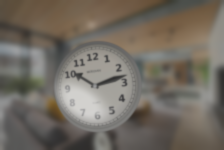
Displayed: 10 h 13 min
